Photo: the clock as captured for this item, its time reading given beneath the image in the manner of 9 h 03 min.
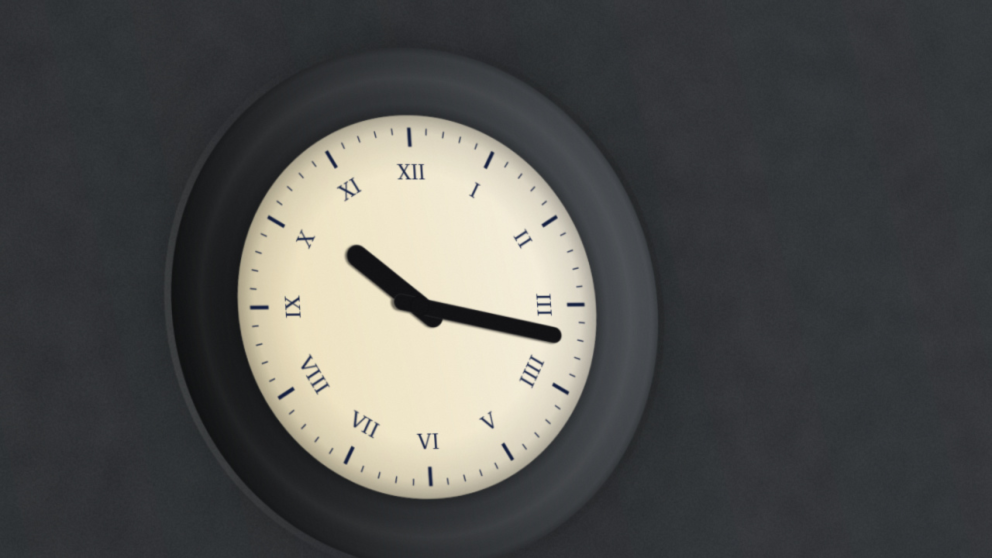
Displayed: 10 h 17 min
